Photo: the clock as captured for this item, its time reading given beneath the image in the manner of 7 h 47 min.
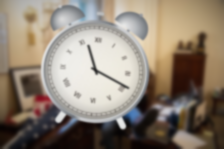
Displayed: 11 h 19 min
